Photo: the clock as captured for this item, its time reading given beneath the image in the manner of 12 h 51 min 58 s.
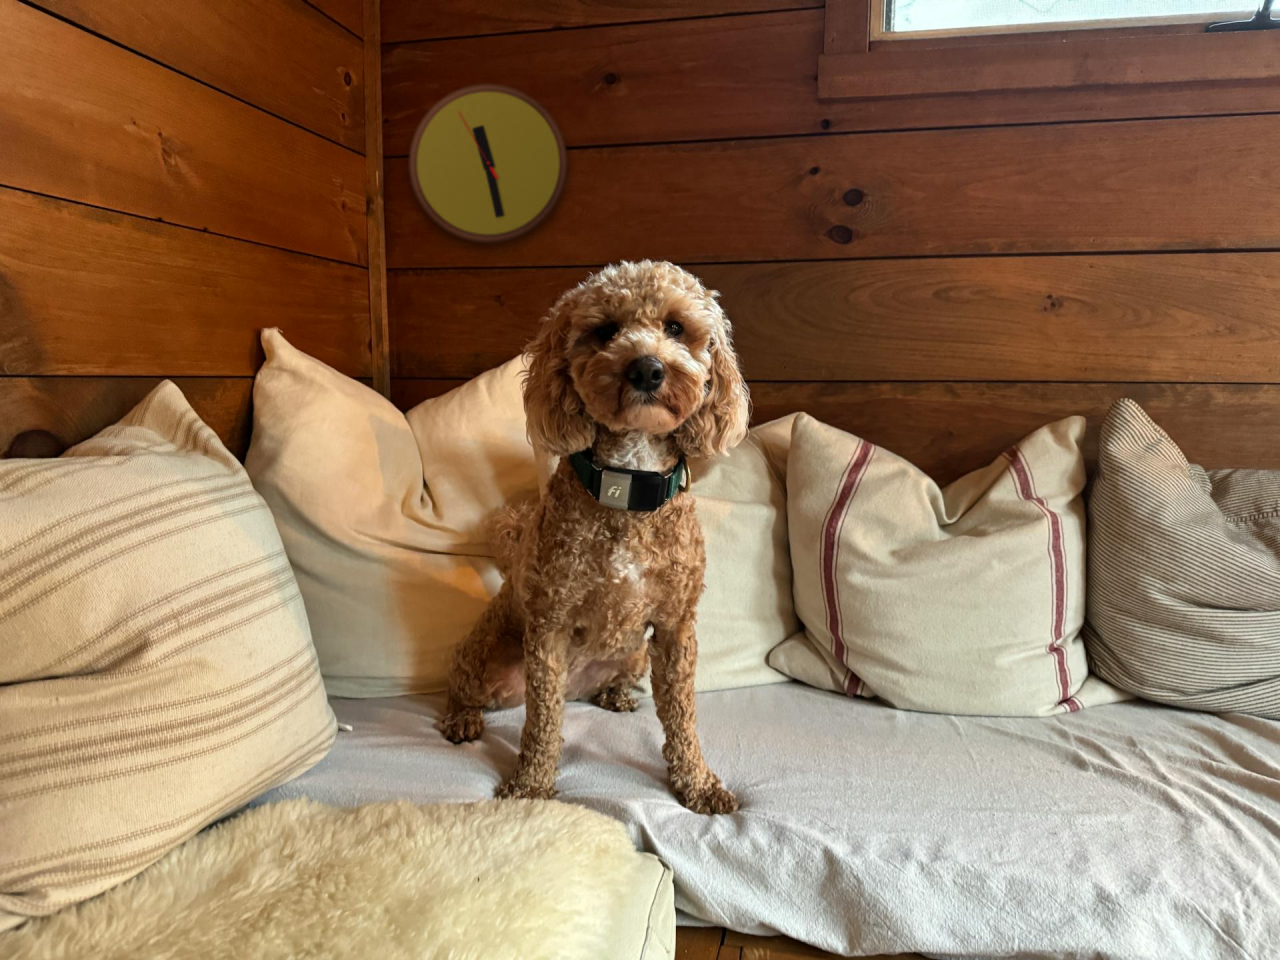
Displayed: 11 h 27 min 55 s
